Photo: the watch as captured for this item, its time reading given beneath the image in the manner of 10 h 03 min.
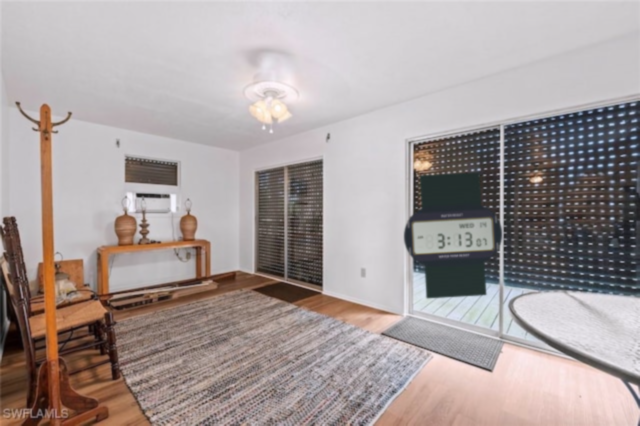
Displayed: 3 h 13 min
